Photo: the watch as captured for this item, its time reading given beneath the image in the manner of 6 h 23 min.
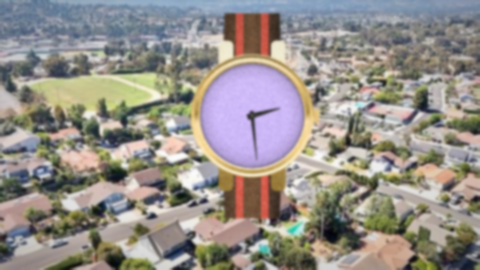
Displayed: 2 h 29 min
